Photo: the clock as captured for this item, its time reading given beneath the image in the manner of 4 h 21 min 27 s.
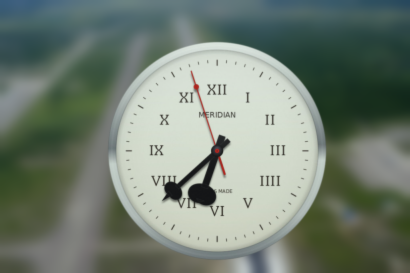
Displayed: 6 h 37 min 57 s
